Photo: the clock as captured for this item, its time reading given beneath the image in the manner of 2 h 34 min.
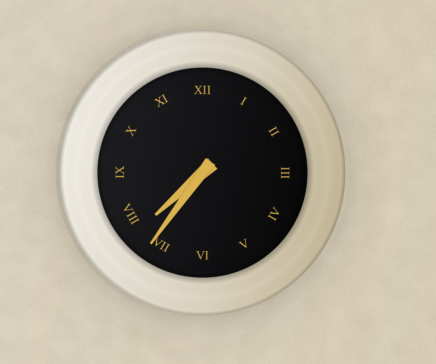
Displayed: 7 h 36 min
